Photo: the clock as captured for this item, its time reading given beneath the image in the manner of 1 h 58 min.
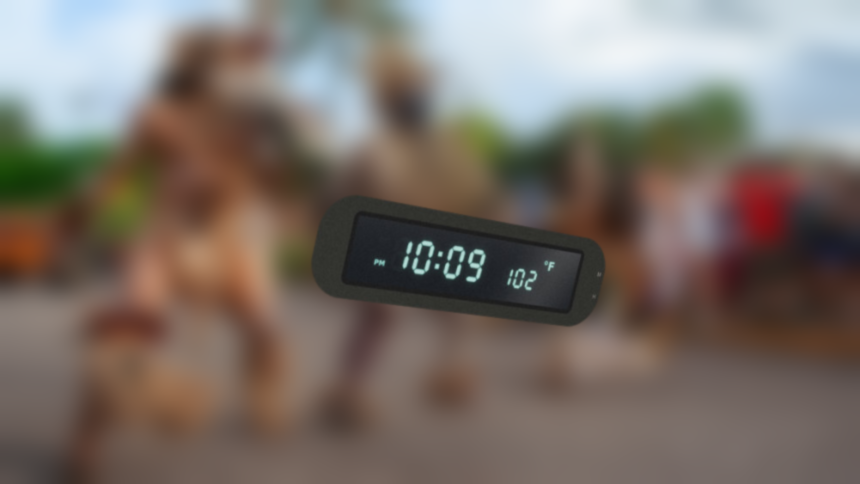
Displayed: 10 h 09 min
